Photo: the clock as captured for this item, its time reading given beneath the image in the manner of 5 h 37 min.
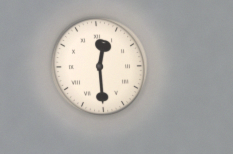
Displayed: 12 h 30 min
